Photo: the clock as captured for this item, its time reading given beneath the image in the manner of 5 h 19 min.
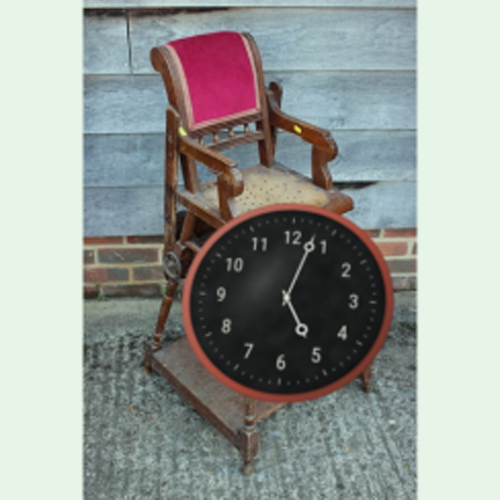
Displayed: 5 h 03 min
